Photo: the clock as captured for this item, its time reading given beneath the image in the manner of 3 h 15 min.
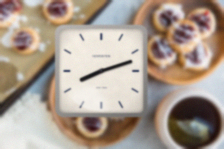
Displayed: 8 h 12 min
